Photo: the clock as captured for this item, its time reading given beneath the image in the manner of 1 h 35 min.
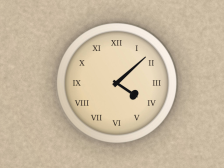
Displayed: 4 h 08 min
